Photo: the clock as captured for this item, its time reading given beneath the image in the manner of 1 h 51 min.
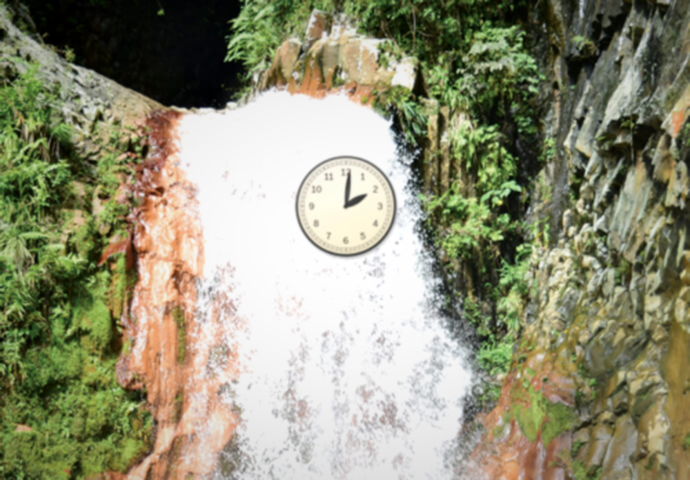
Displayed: 2 h 01 min
